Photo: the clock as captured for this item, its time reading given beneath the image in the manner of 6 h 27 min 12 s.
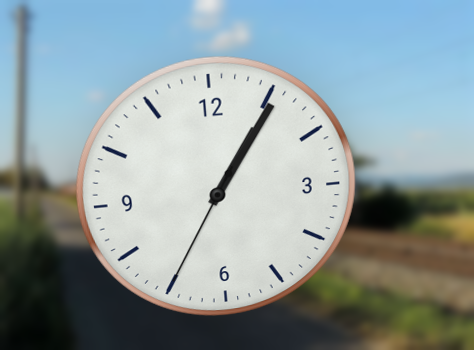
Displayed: 1 h 05 min 35 s
